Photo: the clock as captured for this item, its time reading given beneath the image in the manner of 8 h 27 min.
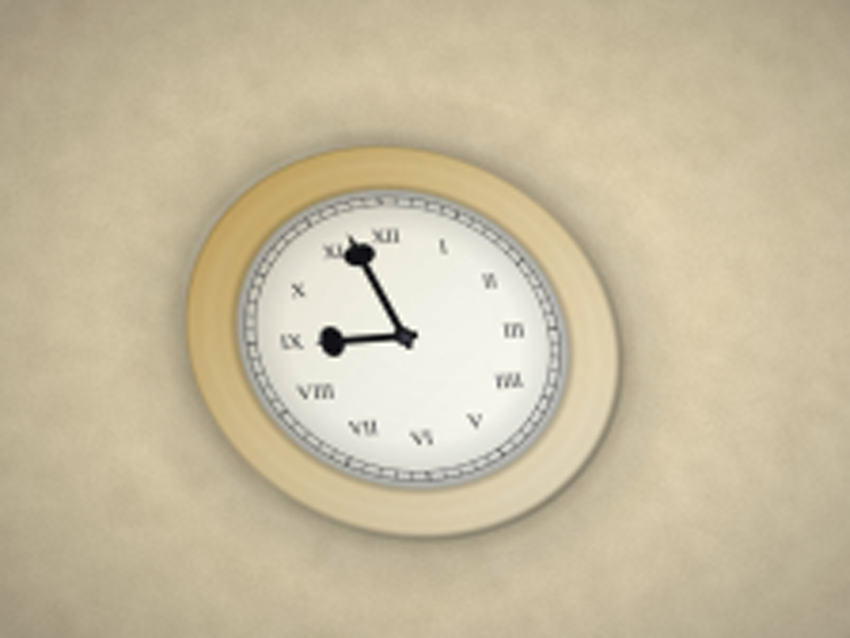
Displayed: 8 h 57 min
